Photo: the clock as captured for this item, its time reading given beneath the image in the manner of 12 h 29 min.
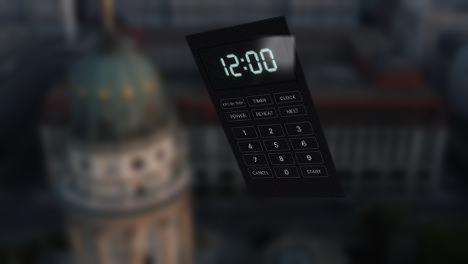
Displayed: 12 h 00 min
